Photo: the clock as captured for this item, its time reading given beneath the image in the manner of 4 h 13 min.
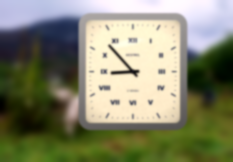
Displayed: 8 h 53 min
